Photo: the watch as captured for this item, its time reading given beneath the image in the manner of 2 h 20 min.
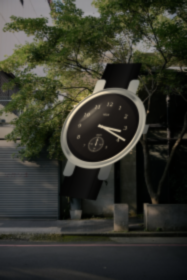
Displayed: 3 h 19 min
